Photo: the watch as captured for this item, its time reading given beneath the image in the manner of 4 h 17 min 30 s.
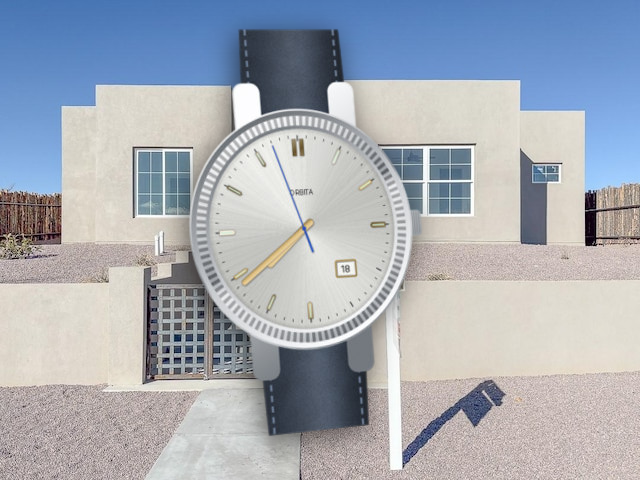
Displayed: 7 h 38 min 57 s
